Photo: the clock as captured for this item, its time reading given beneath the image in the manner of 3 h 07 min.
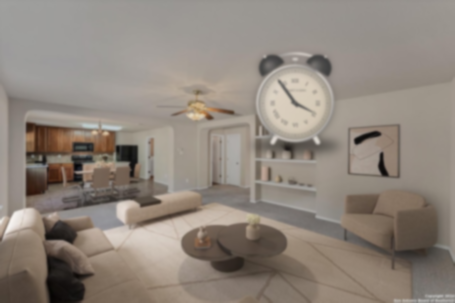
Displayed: 3 h 54 min
